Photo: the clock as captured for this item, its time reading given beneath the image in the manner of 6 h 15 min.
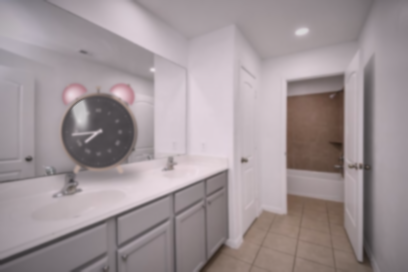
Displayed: 7 h 44 min
